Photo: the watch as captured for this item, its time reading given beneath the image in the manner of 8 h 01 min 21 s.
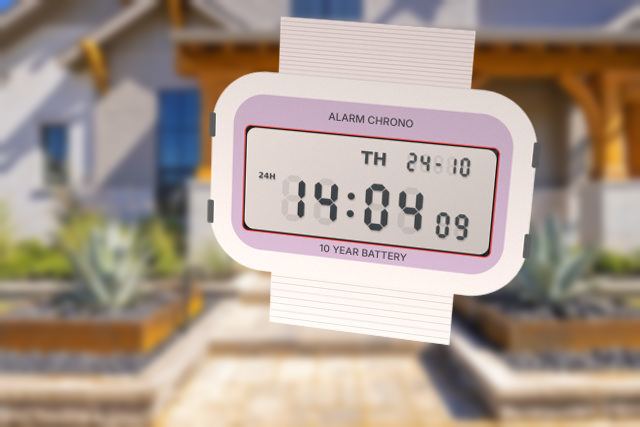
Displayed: 14 h 04 min 09 s
